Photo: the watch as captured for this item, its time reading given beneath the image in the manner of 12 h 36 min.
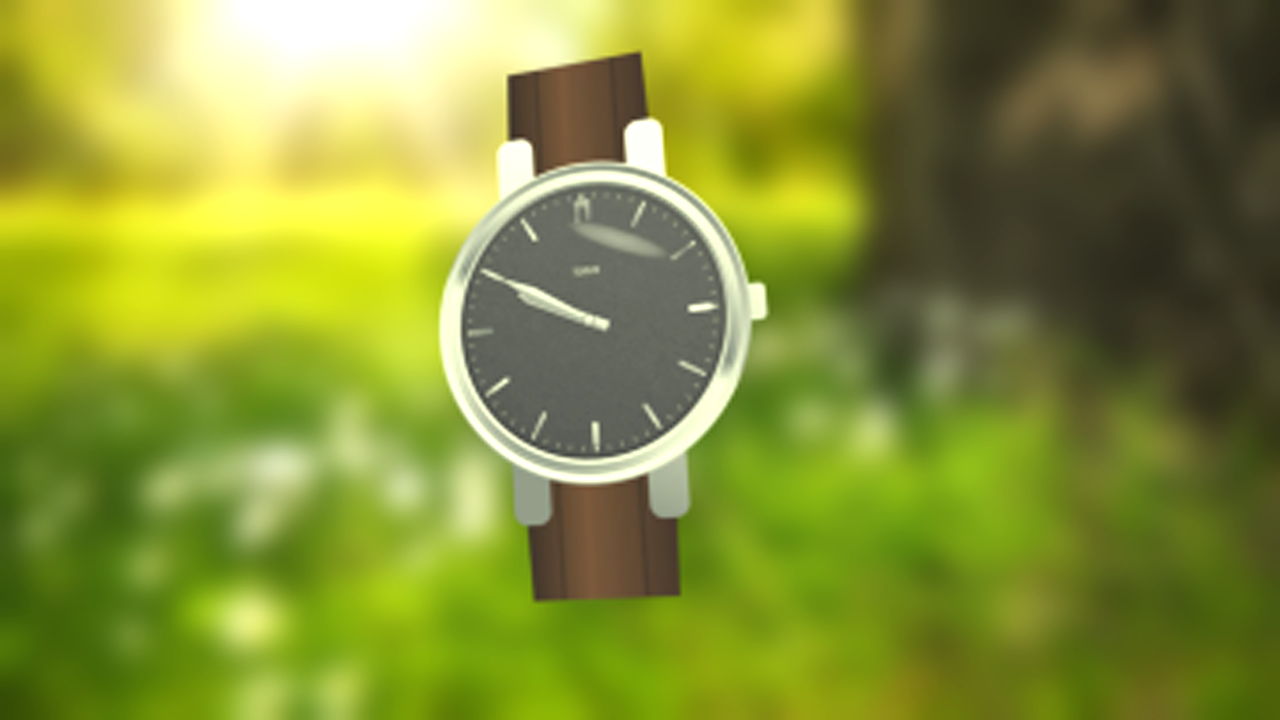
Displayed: 9 h 50 min
